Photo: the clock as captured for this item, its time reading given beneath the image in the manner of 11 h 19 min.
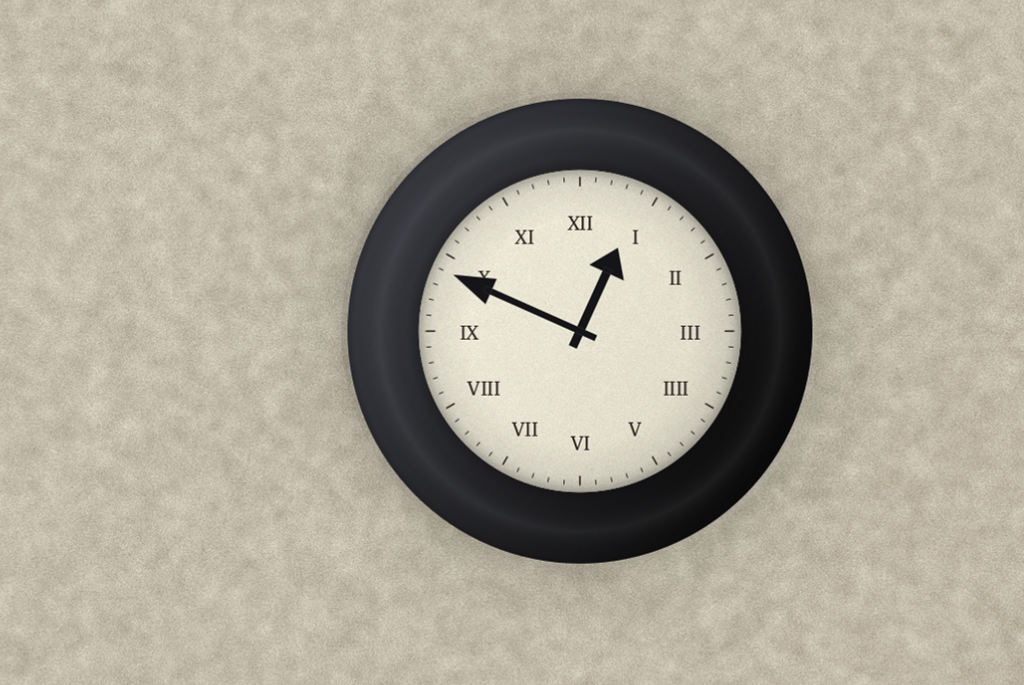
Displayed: 12 h 49 min
